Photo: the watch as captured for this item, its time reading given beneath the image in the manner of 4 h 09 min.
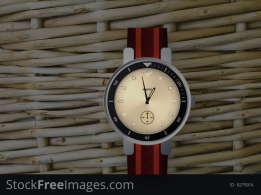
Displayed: 12 h 58 min
